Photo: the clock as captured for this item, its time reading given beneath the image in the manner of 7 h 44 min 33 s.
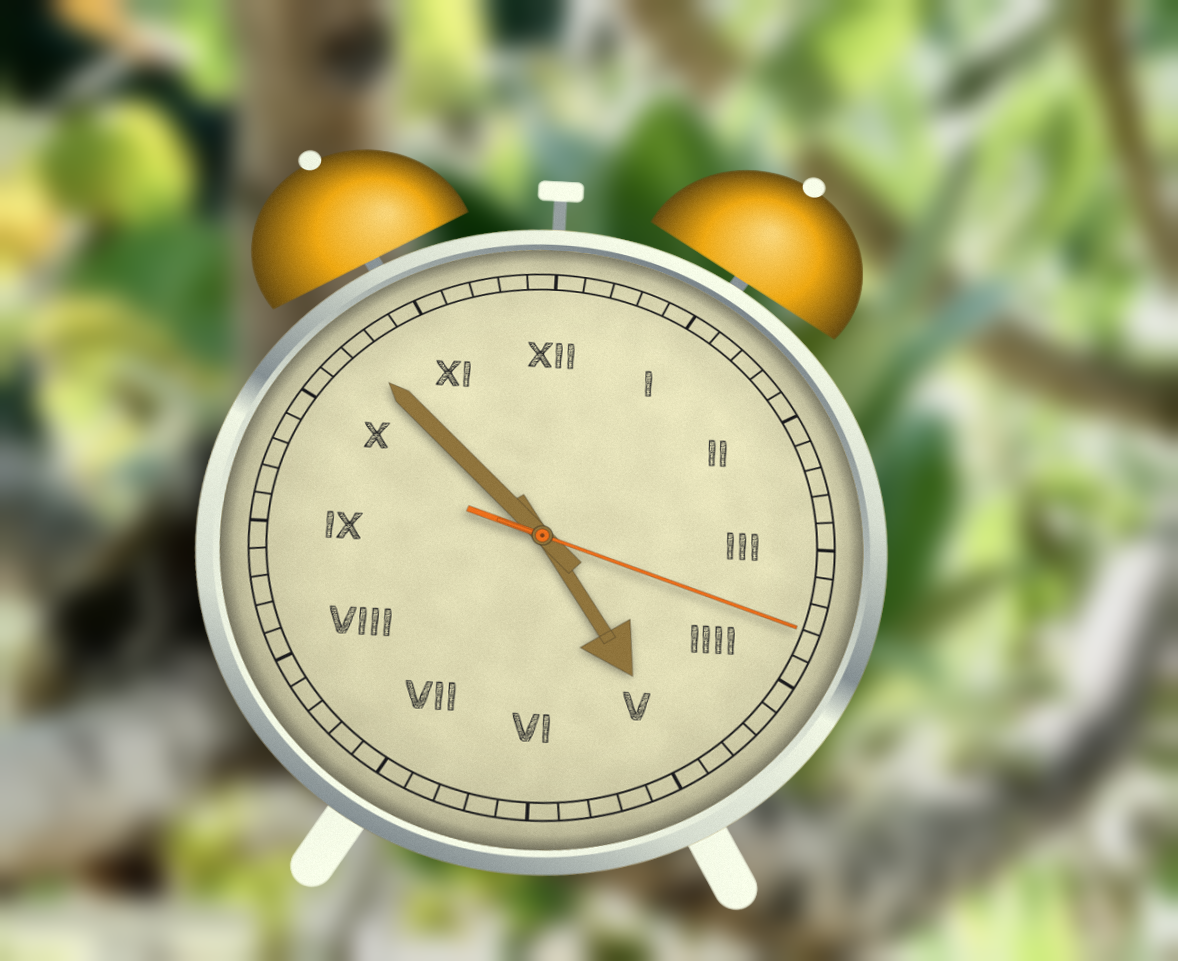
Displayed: 4 h 52 min 18 s
